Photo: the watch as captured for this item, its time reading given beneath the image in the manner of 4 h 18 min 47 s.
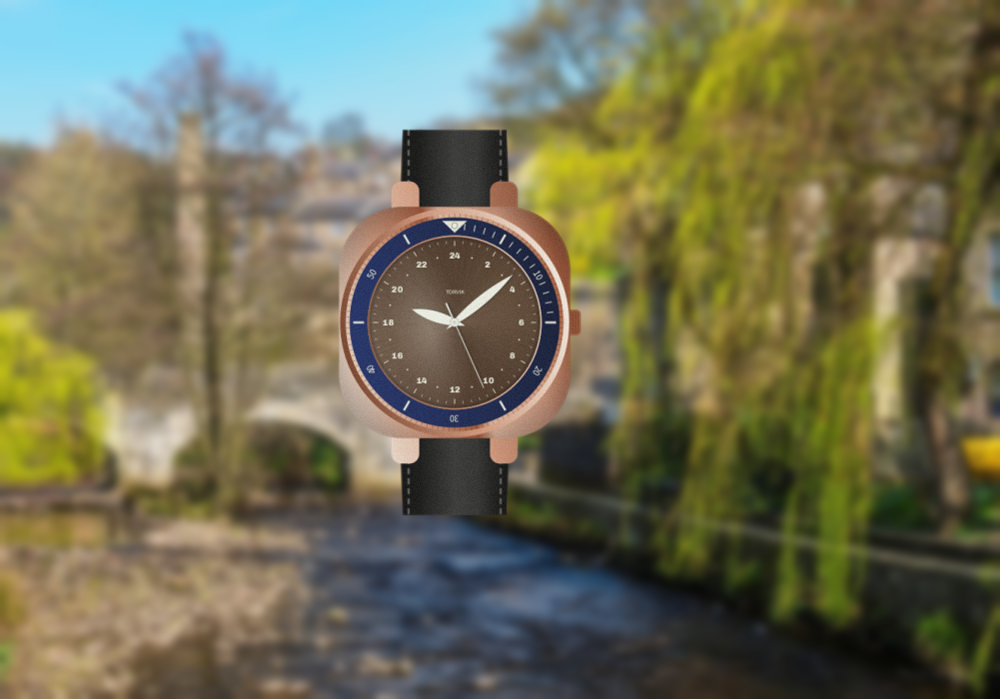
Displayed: 19 h 08 min 26 s
